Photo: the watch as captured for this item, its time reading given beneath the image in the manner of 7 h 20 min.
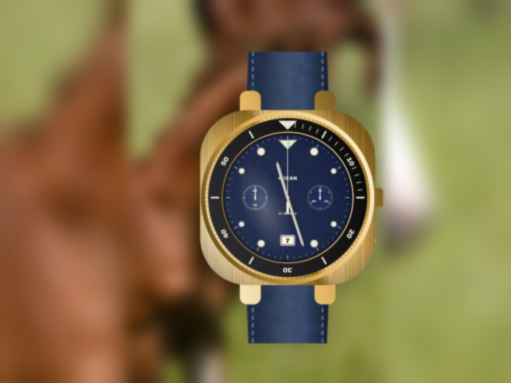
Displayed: 11 h 27 min
